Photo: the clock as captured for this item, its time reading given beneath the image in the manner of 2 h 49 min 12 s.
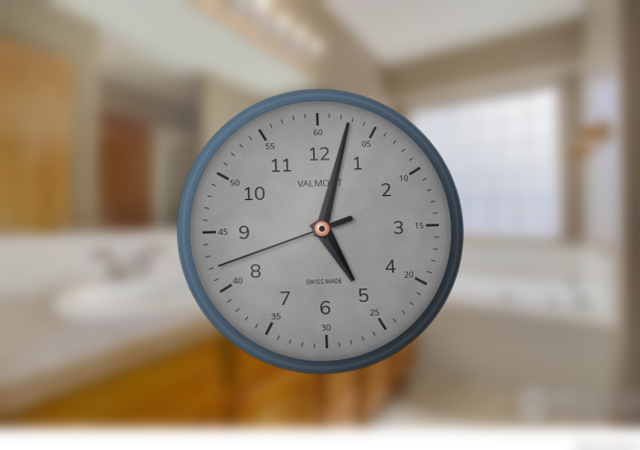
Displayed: 5 h 02 min 42 s
